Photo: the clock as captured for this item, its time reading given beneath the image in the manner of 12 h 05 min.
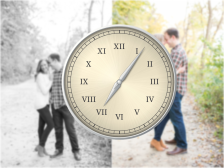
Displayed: 7 h 06 min
